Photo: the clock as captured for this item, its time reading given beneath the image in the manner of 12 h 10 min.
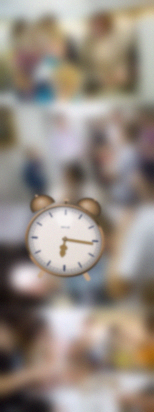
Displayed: 6 h 16 min
